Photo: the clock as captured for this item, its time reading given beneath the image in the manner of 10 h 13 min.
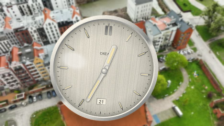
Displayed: 12 h 34 min
